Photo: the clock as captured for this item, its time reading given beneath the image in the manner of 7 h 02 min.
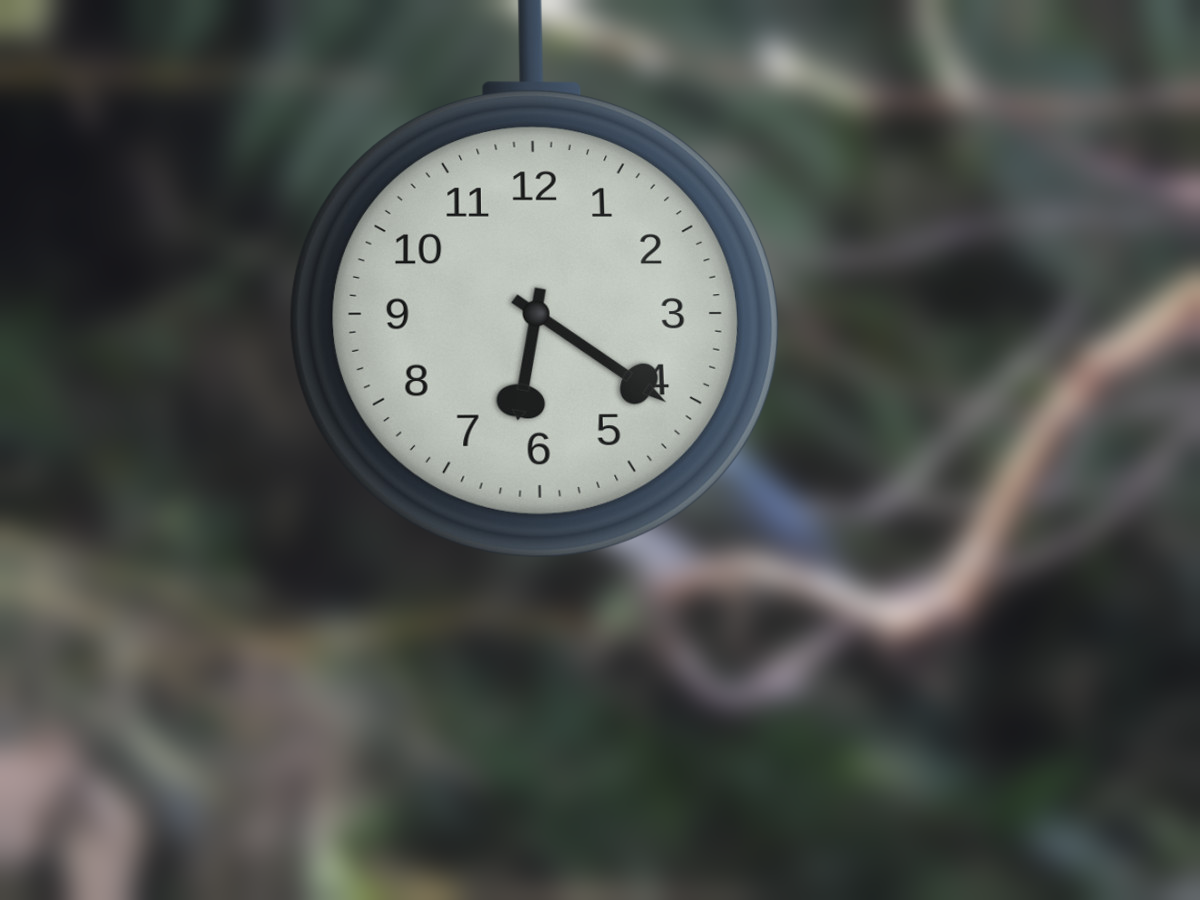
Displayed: 6 h 21 min
